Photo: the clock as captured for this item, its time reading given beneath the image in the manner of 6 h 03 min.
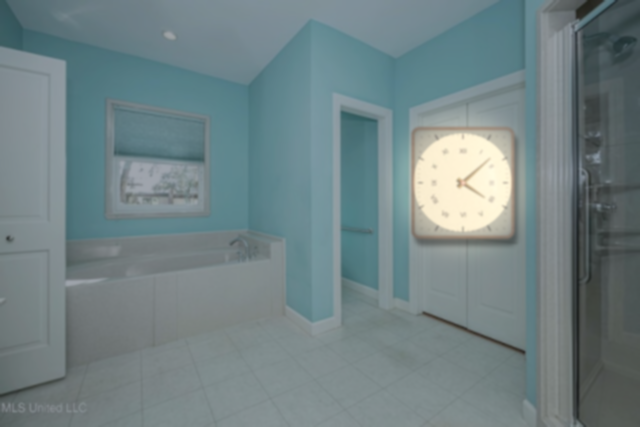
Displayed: 4 h 08 min
